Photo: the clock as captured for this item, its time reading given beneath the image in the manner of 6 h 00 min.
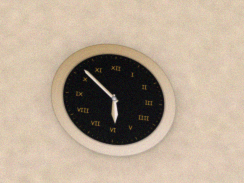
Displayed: 5 h 52 min
